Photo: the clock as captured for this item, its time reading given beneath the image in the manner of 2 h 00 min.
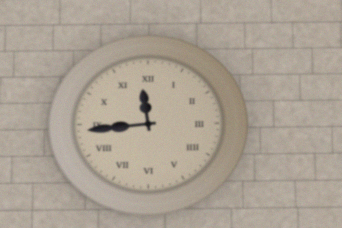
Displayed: 11 h 44 min
